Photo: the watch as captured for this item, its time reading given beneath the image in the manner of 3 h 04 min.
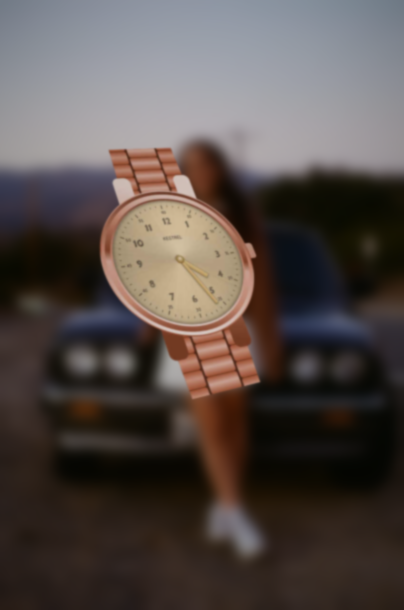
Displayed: 4 h 26 min
